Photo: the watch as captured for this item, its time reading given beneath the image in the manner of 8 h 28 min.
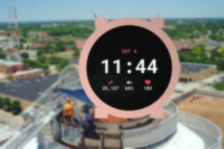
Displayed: 11 h 44 min
